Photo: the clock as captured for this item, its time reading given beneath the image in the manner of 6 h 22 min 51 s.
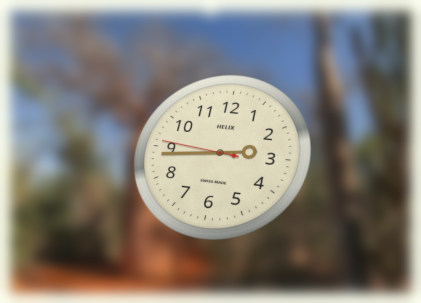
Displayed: 2 h 43 min 46 s
